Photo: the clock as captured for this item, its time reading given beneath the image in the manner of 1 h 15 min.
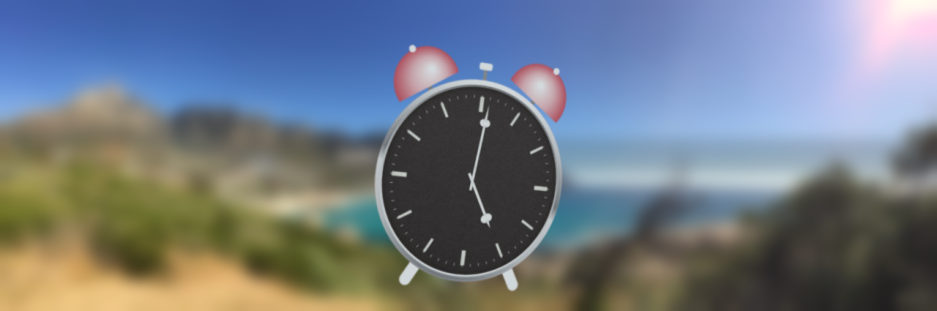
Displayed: 5 h 01 min
